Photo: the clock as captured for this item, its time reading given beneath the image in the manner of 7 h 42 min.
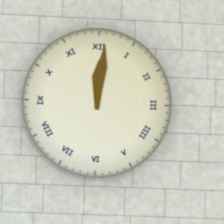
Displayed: 12 h 01 min
